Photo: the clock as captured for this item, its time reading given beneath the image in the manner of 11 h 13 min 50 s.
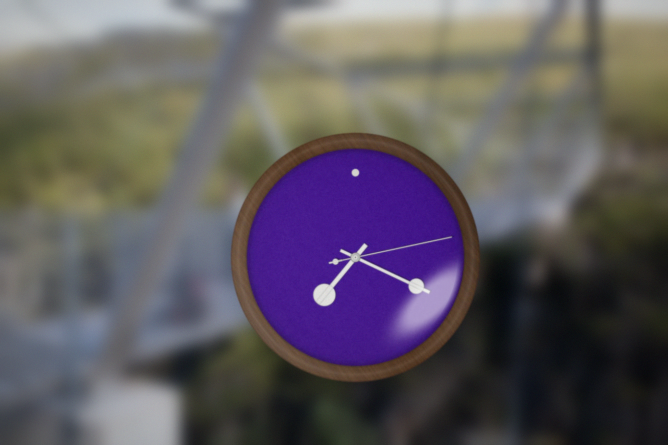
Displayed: 7 h 19 min 13 s
